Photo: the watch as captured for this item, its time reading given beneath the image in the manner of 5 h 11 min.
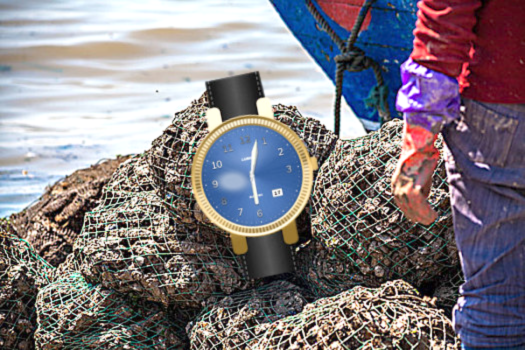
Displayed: 6 h 03 min
